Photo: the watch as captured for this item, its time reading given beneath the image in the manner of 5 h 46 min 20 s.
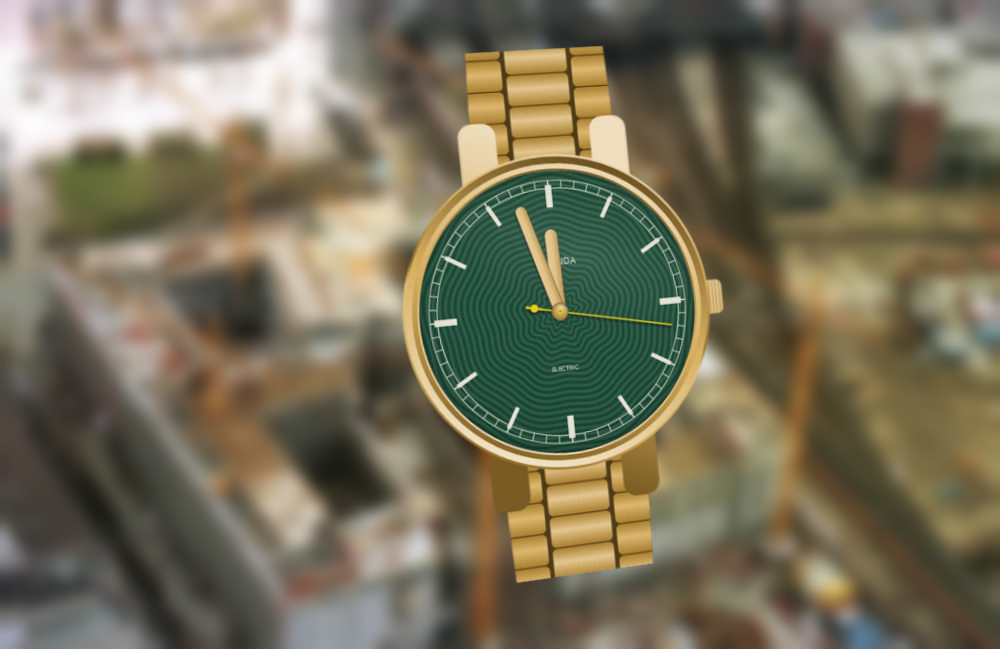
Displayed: 11 h 57 min 17 s
